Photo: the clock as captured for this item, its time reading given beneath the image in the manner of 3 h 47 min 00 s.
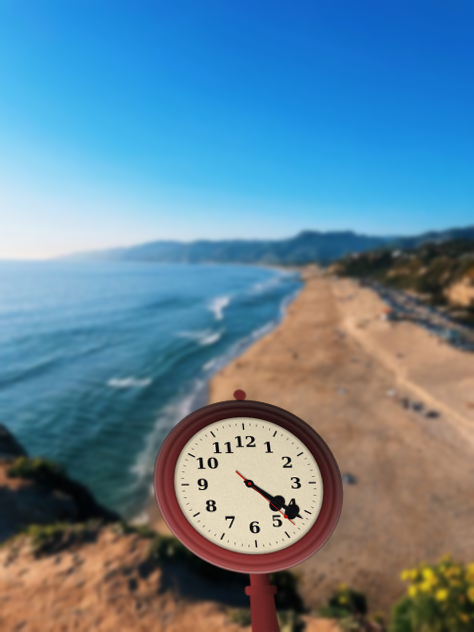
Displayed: 4 h 21 min 23 s
